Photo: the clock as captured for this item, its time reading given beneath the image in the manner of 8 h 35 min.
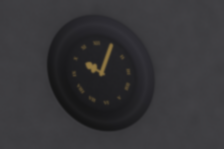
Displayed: 10 h 05 min
